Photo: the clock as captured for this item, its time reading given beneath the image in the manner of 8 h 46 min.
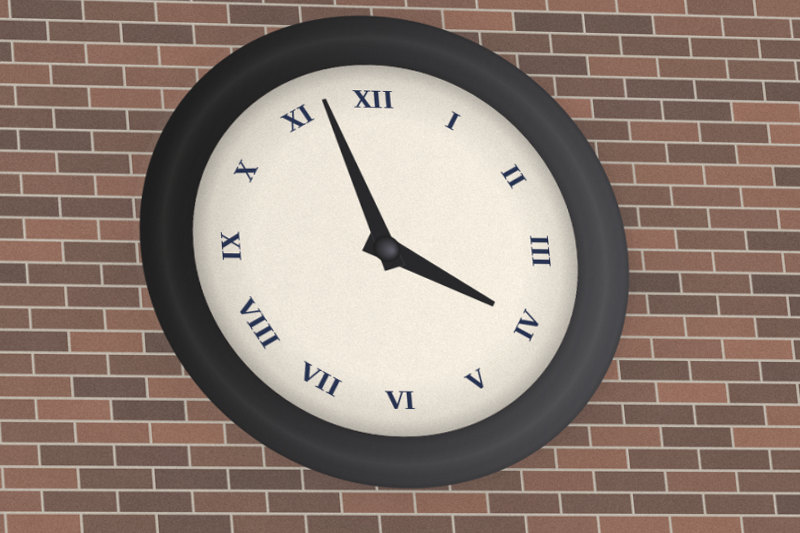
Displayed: 3 h 57 min
